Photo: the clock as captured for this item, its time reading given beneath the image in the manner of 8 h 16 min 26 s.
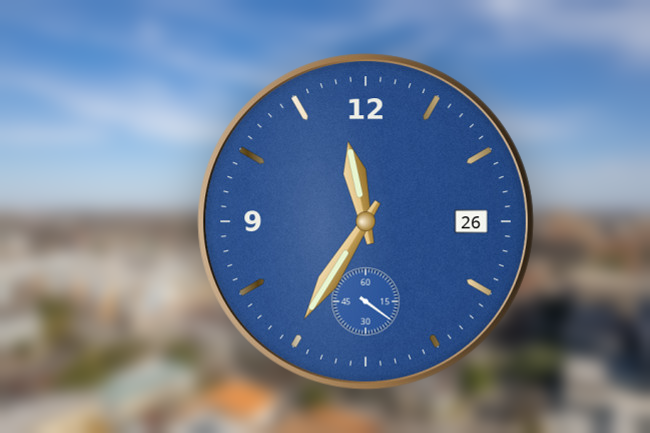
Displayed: 11 h 35 min 21 s
